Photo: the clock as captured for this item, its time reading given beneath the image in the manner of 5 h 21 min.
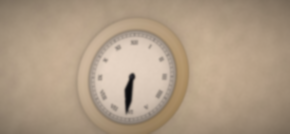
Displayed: 6 h 31 min
